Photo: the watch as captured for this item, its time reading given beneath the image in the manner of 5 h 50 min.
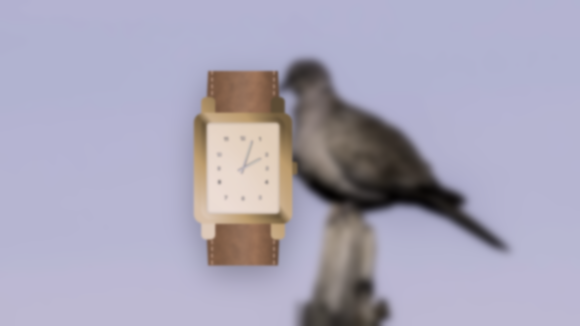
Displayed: 2 h 03 min
